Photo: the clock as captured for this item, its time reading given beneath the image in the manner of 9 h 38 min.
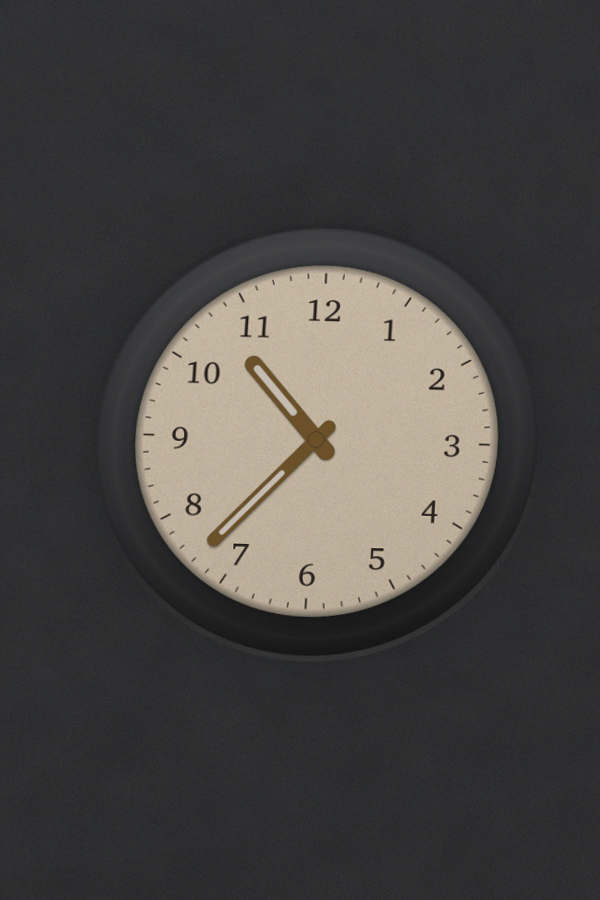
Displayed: 10 h 37 min
